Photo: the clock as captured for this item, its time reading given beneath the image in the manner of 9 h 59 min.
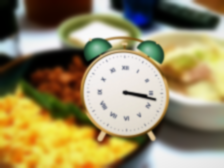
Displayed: 3 h 17 min
